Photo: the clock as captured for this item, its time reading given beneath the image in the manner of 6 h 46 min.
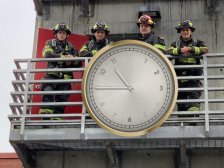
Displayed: 10 h 45 min
